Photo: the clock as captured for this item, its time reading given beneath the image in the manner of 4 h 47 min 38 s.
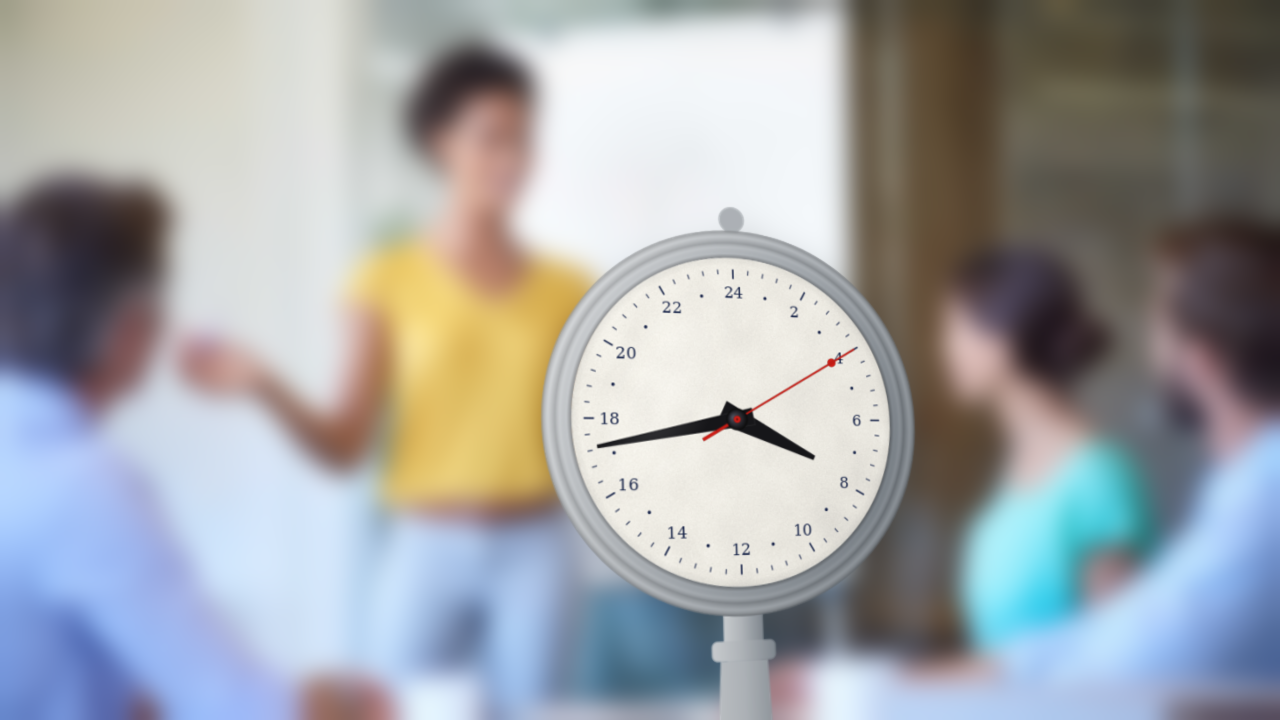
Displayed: 7 h 43 min 10 s
